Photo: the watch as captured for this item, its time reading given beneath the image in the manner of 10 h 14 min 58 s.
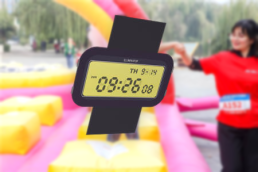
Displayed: 9 h 26 min 08 s
